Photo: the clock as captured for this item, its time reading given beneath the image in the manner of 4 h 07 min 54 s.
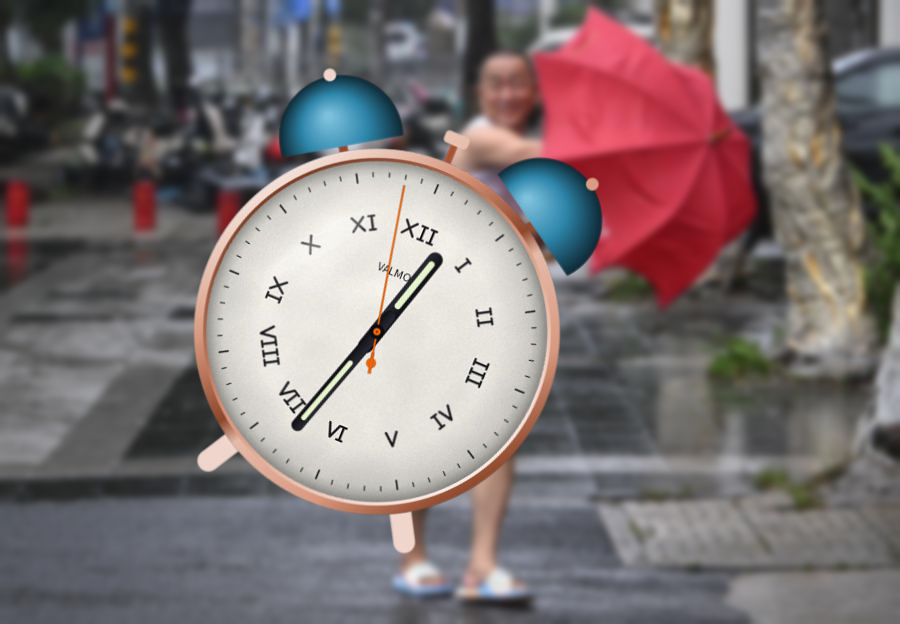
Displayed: 12 h 32 min 58 s
